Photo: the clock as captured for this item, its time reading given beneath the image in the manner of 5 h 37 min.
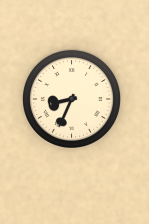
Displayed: 8 h 34 min
